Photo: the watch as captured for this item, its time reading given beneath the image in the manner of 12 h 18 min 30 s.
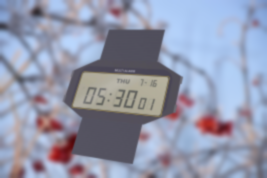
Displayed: 5 h 30 min 01 s
